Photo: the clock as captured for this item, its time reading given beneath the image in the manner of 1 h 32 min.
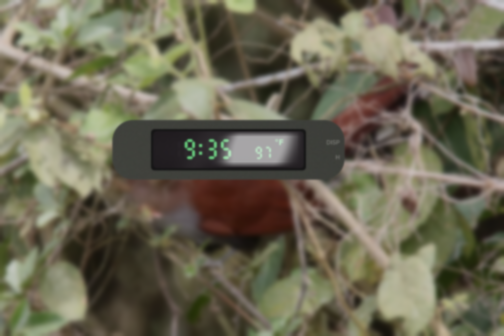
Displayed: 9 h 35 min
